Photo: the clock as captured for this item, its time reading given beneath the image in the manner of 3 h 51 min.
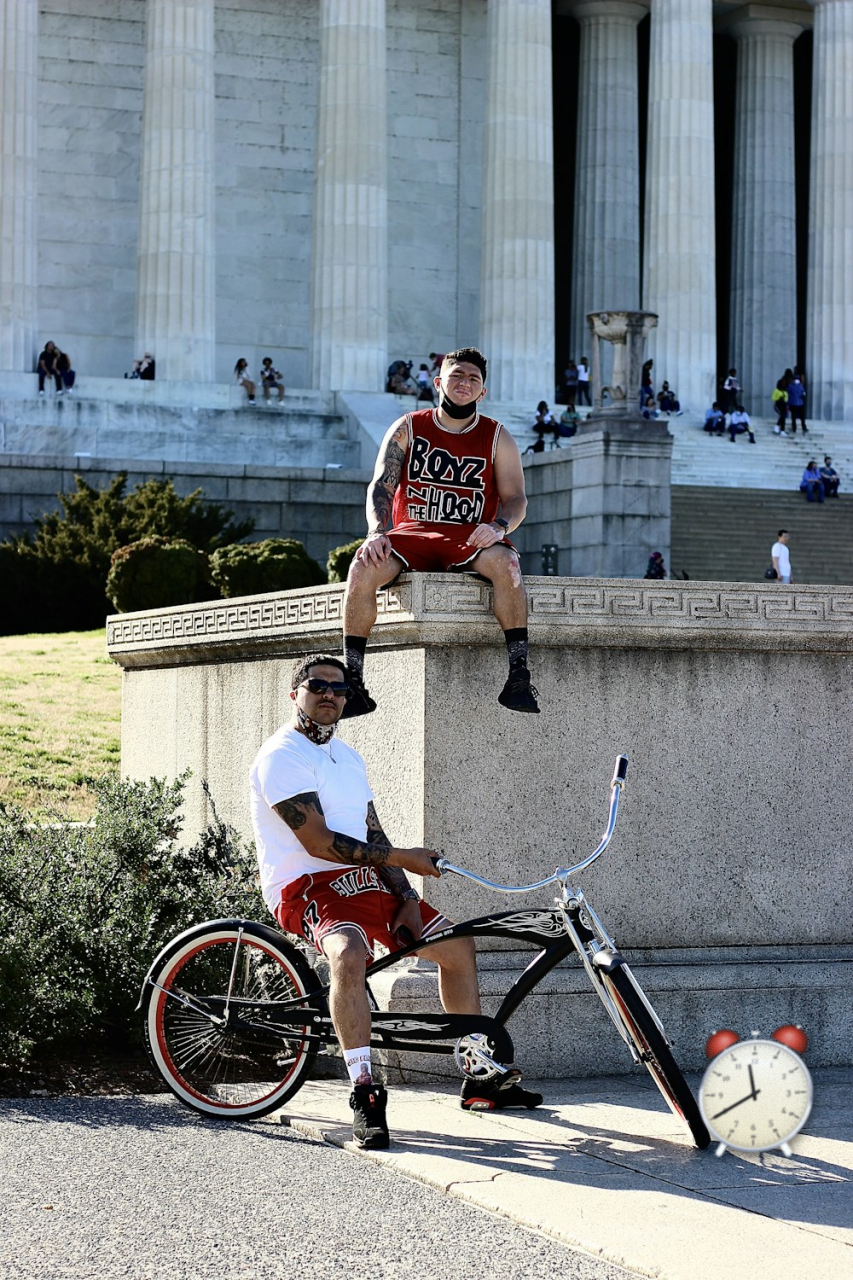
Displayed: 11 h 40 min
